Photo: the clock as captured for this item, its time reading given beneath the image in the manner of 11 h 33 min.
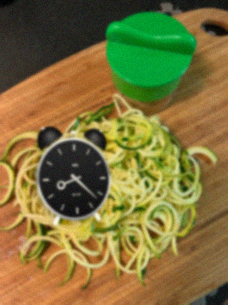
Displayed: 8 h 22 min
